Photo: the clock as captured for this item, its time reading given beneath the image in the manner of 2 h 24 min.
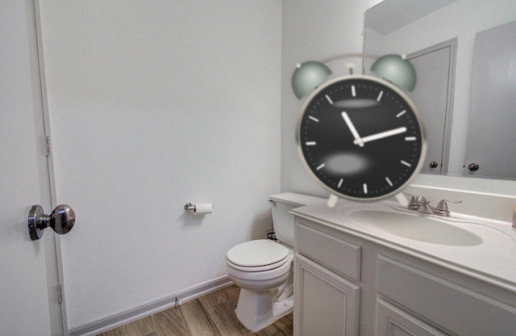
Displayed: 11 h 13 min
